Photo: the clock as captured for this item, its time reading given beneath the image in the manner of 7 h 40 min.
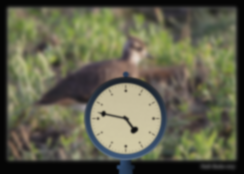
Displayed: 4 h 47 min
